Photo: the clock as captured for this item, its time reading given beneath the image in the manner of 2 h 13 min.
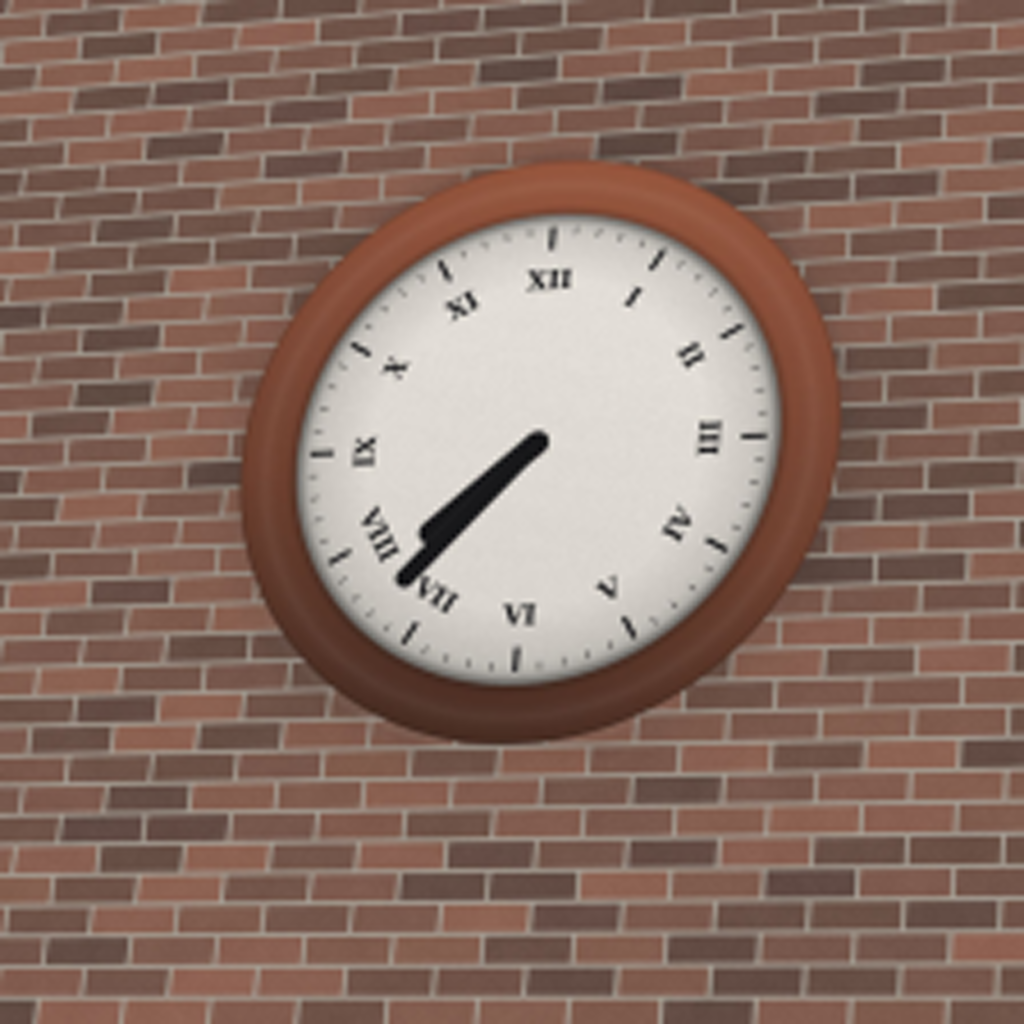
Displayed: 7 h 37 min
